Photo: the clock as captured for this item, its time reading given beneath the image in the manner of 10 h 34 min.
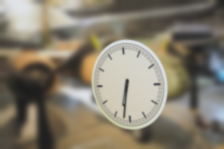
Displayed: 6 h 32 min
